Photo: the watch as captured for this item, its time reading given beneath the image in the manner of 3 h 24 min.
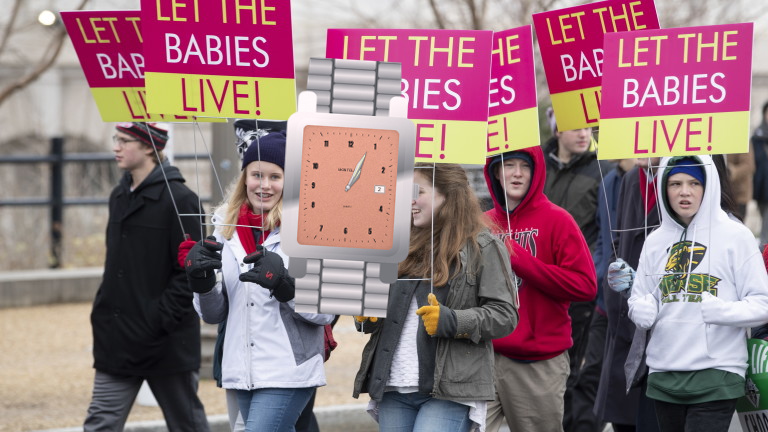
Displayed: 1 h 04 min
